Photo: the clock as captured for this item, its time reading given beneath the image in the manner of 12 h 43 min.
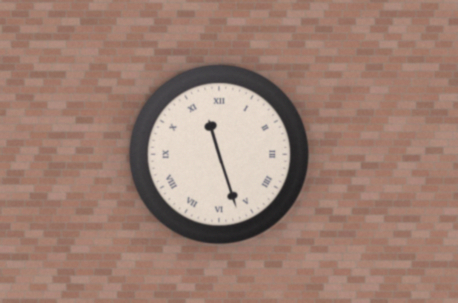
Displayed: 11 h 27 min
